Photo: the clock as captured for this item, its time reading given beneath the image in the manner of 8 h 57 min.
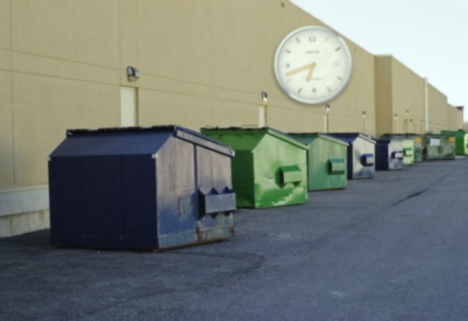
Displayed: 6 h 42 min
